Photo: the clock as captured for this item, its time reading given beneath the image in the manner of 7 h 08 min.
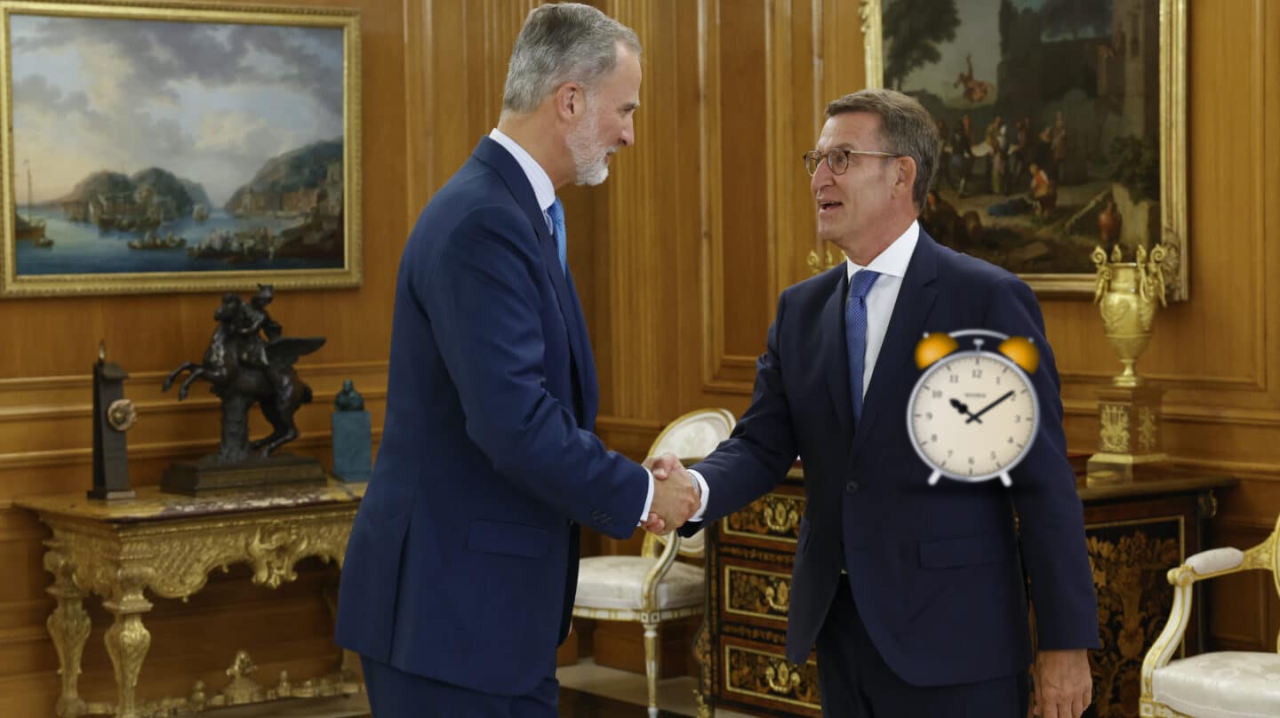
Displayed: 10 h 09 min
